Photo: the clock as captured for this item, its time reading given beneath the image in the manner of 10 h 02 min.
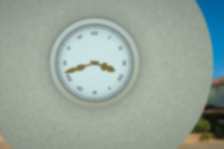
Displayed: 3 h 42 min
